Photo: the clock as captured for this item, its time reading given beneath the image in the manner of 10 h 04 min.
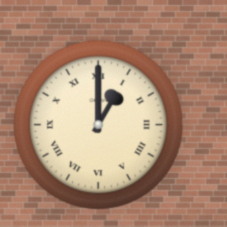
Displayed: 1 h 00 min
